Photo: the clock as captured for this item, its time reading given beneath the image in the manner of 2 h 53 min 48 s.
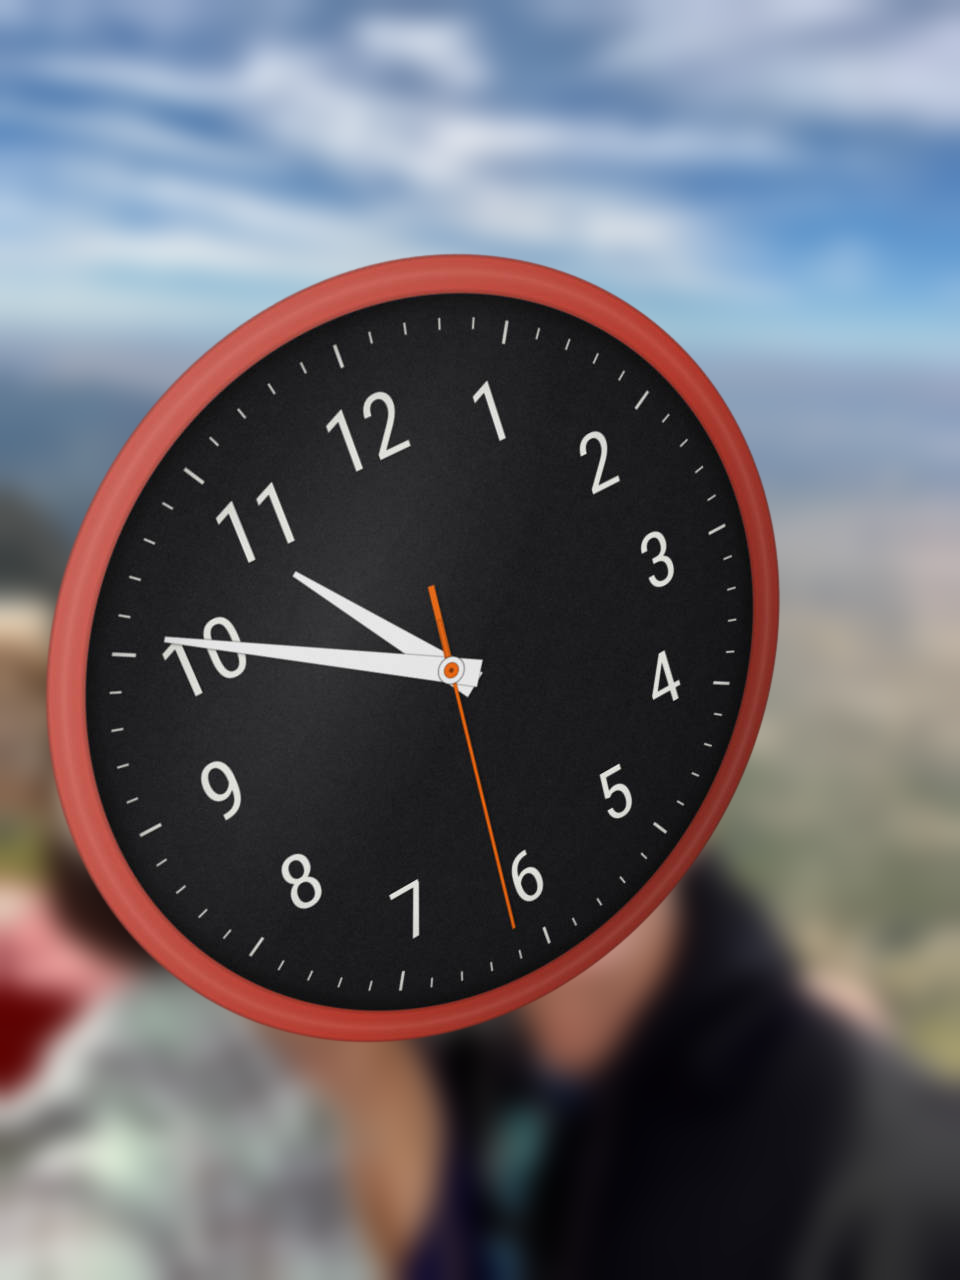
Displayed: 10 h 50 min 31 s
